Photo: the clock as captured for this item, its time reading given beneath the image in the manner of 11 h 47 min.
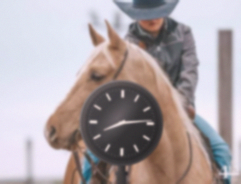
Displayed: 8 h 14 min
